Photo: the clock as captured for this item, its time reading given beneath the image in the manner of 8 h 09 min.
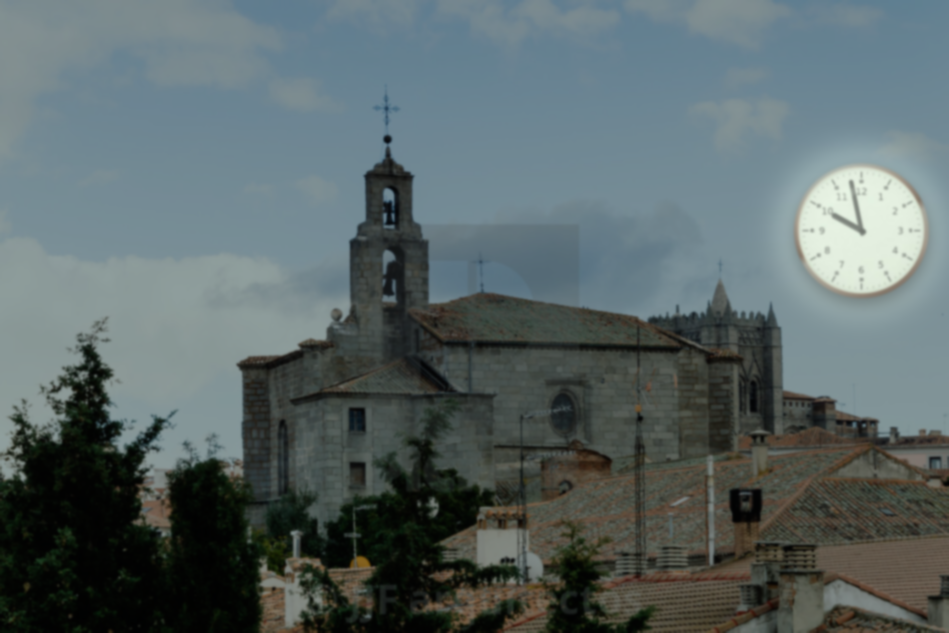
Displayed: 9 h 58 min
